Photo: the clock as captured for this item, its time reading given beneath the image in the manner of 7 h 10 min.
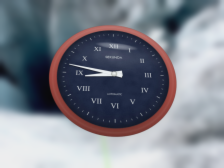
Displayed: 8 h 47 min
